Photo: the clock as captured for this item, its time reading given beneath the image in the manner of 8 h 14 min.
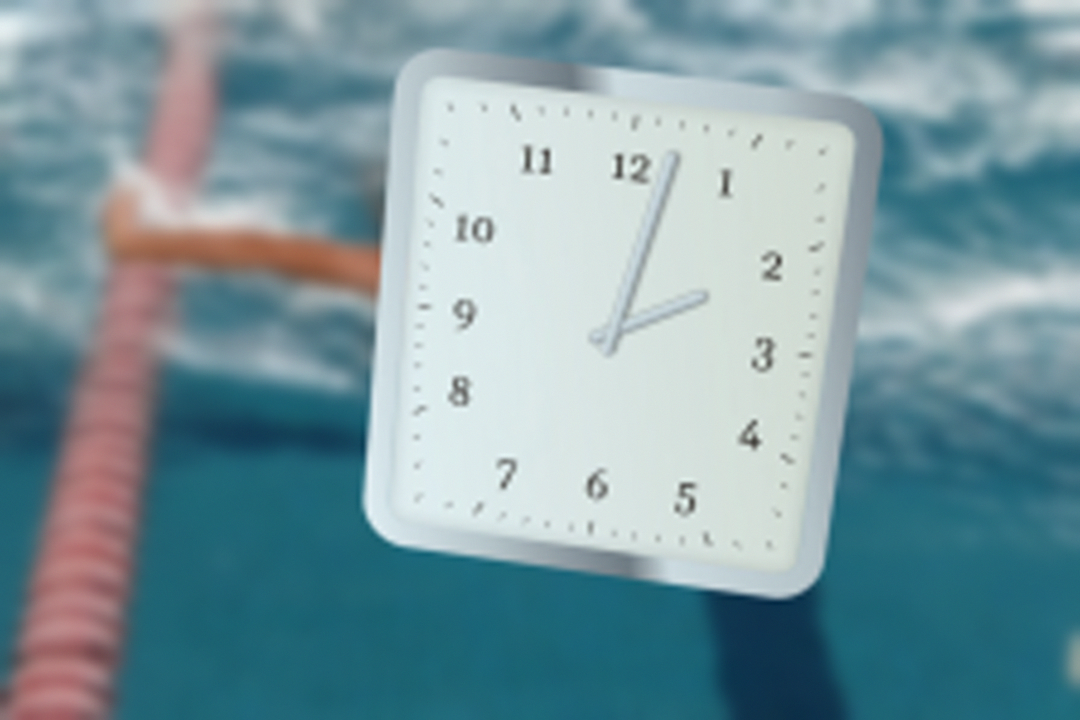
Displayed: 2 h 02 min
